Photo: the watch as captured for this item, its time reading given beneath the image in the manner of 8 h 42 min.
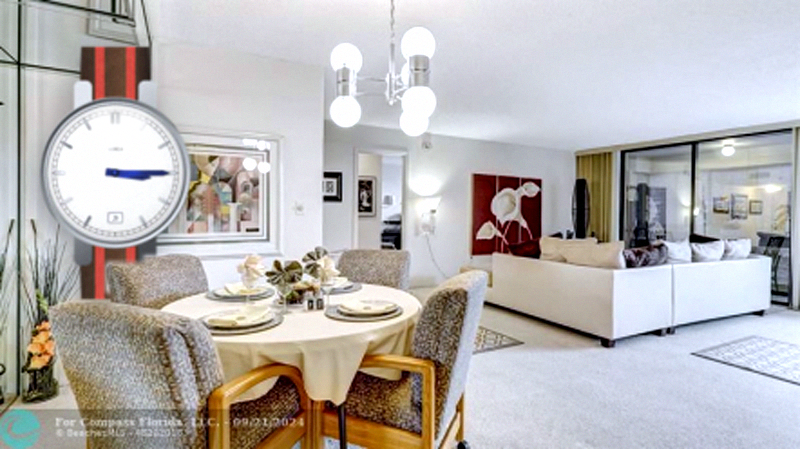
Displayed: 3 h 15 min
